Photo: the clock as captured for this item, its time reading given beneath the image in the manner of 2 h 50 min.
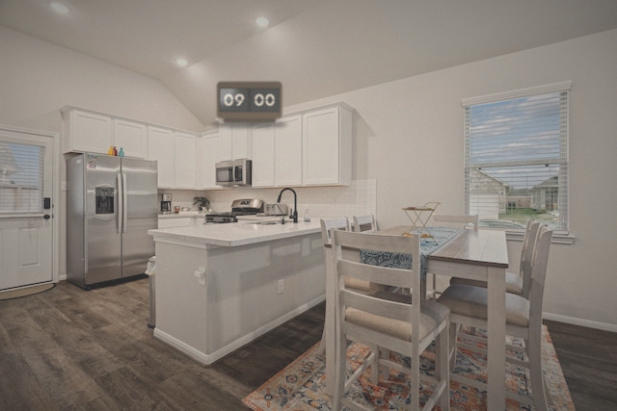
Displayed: 9 h 00 min
